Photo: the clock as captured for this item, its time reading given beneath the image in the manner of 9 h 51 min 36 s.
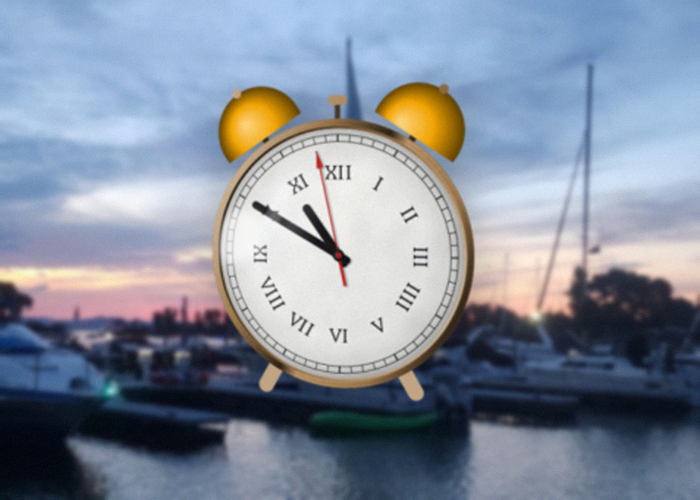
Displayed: 10 h 49 min 58 s
